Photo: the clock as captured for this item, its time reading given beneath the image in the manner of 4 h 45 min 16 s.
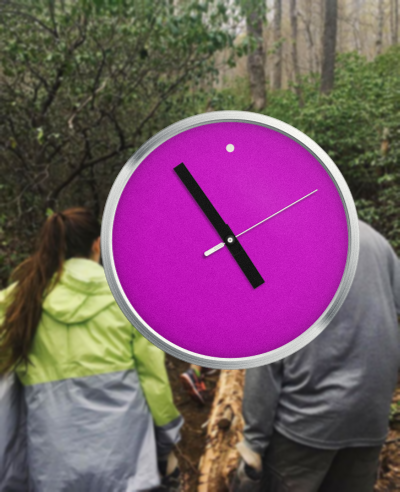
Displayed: 4 h 54 min 10 s
